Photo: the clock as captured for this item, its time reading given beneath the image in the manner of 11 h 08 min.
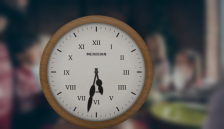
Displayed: 5 h 32 min
